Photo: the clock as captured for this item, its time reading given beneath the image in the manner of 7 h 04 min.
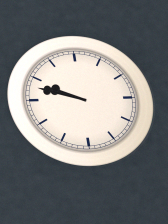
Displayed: 9 h 48 min
